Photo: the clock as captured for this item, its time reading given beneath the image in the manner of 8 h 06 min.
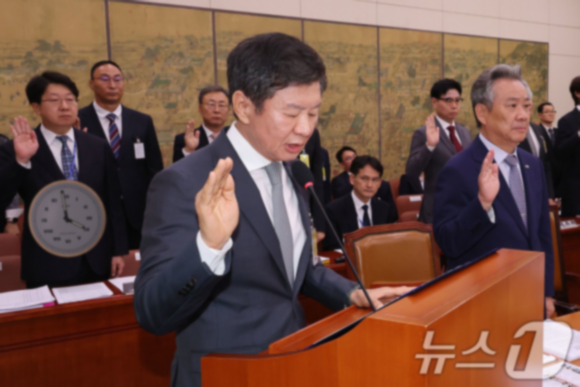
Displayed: 3 h 59 min
